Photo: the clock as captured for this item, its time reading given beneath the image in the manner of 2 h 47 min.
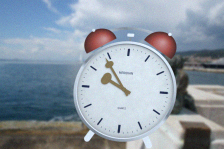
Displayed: 9 h 54 min
